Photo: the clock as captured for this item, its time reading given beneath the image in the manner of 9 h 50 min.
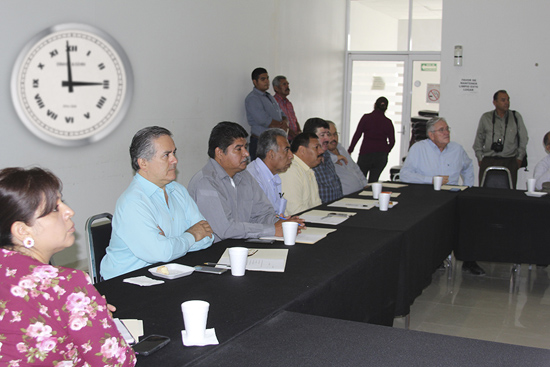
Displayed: 2 h 59 min
